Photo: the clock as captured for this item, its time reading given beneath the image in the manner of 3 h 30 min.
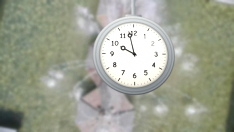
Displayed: 9 h 58 min
